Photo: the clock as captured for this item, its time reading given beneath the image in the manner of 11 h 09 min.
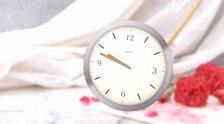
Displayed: 9 h 48 min
